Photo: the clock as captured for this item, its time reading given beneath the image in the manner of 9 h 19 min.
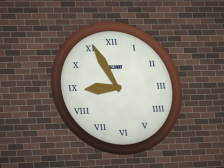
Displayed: 8 h 56 min
